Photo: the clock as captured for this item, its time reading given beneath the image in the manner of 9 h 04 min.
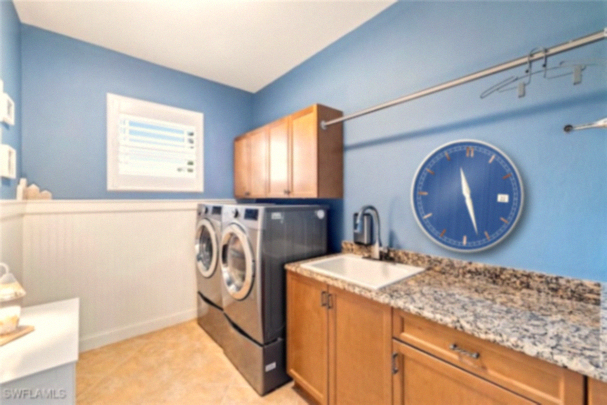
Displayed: 11 h 27 min
